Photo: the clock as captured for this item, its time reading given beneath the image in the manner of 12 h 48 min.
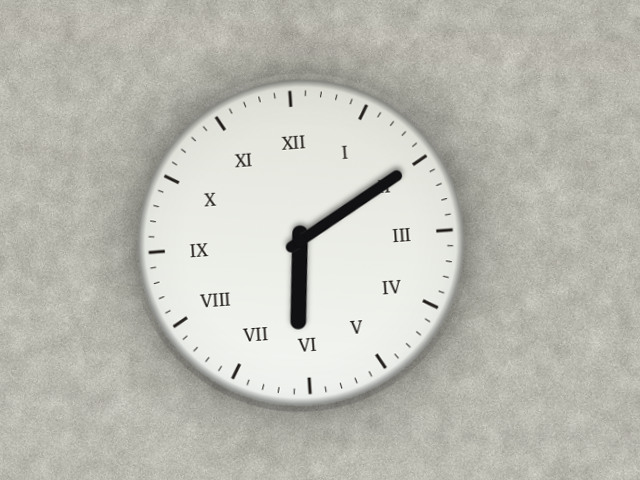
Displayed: 6 h 10 min
